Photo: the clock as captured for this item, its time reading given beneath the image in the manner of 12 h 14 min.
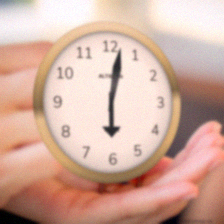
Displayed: 6 h 02 min
